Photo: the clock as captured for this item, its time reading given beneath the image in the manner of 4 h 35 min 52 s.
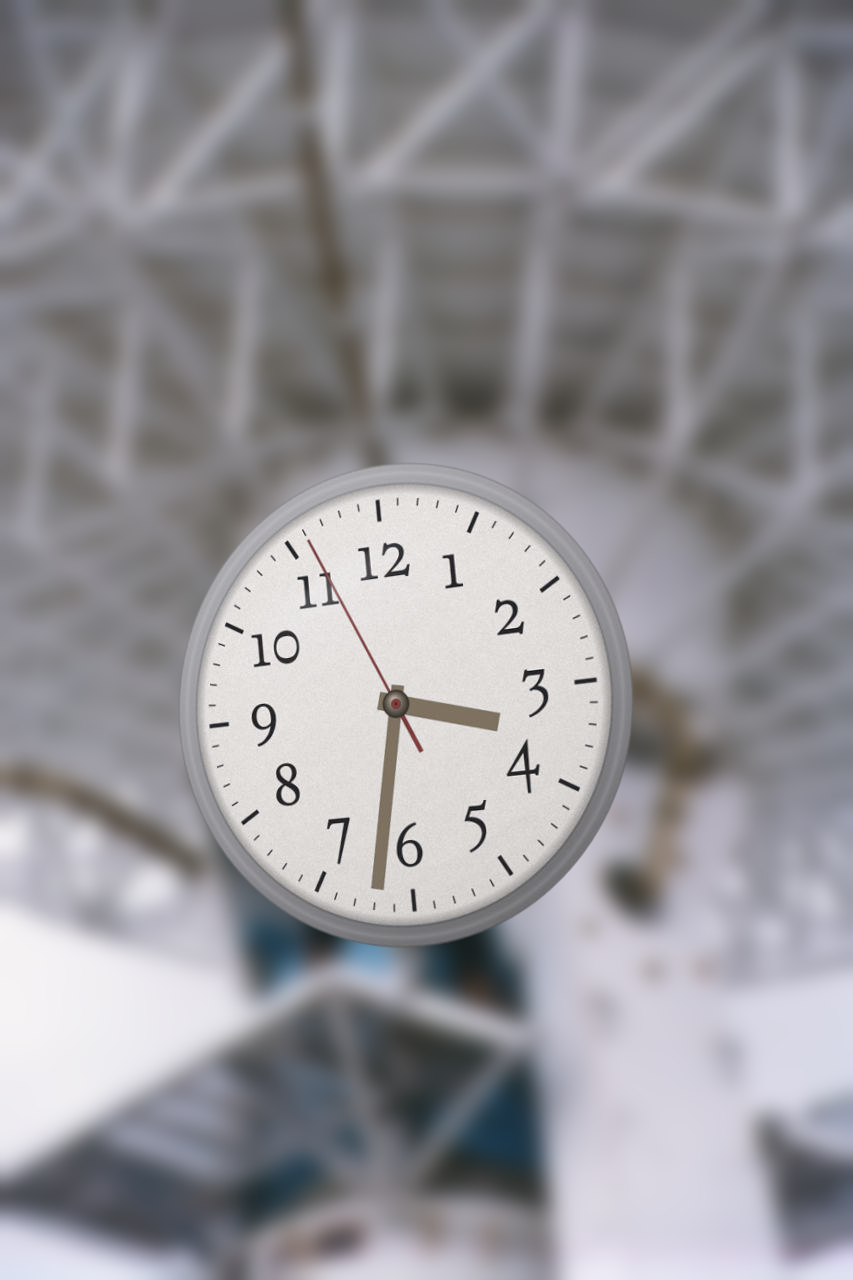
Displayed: 3 h 31 min 56 s
